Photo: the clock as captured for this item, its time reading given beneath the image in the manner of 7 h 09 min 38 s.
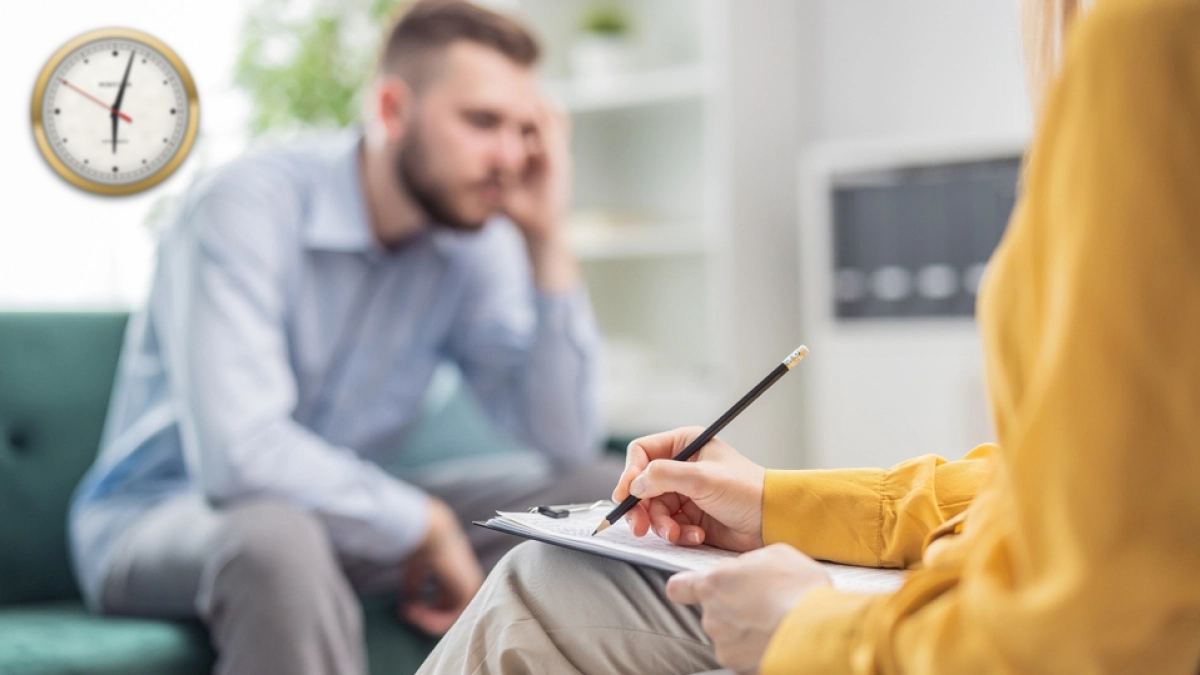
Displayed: 6 h 02 min 50 s
